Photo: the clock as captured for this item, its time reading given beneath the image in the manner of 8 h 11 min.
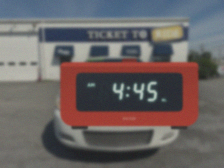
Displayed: 4 h 45 min
